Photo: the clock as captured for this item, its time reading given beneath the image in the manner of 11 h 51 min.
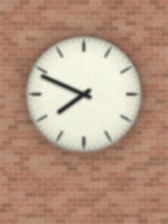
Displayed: 7 h 49 min
